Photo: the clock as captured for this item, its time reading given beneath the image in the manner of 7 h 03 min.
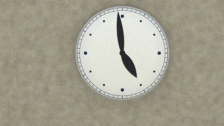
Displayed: 4 h 59 min
